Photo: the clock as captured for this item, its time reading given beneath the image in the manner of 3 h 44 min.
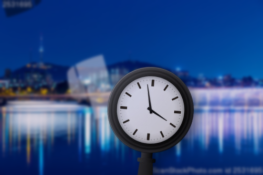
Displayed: 3 h 58 min
